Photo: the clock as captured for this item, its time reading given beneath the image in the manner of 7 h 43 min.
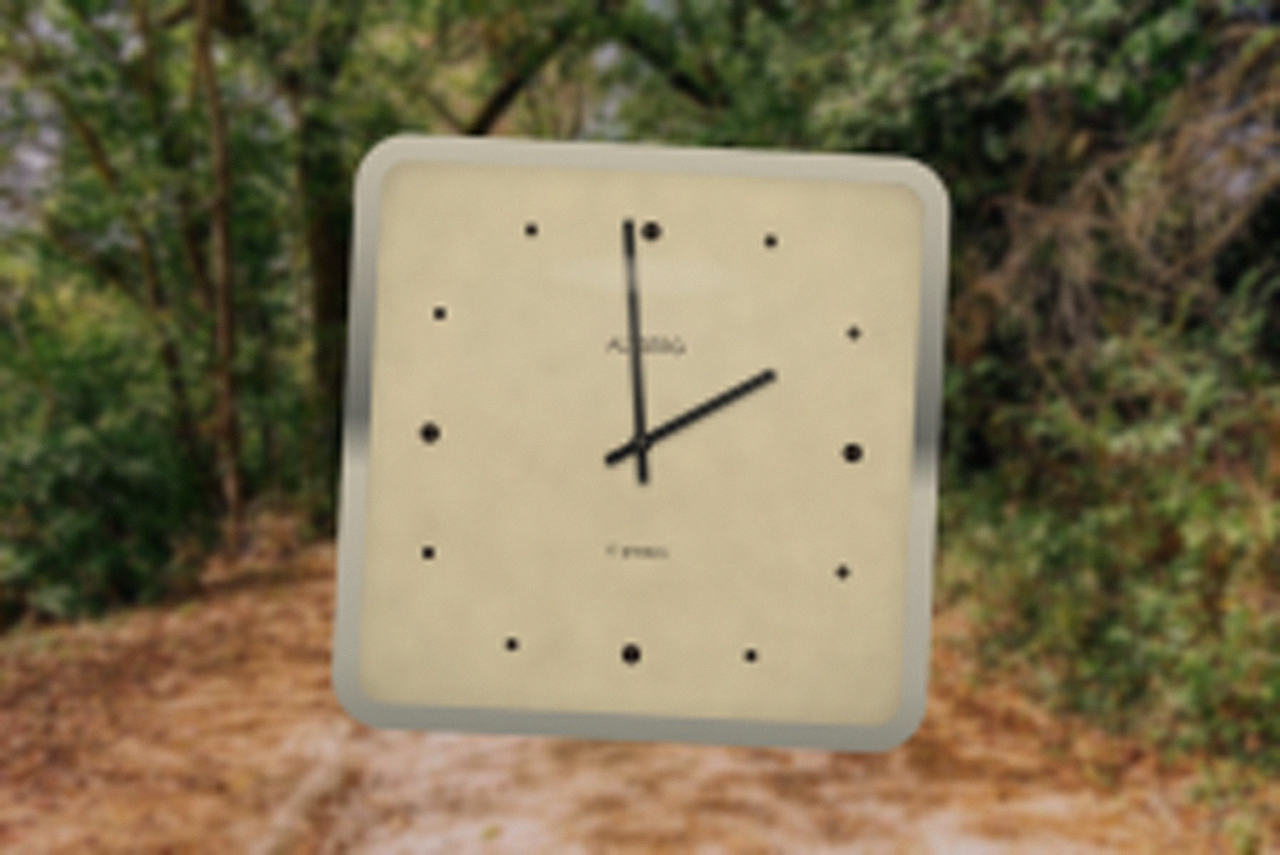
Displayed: 1 h 59 min
